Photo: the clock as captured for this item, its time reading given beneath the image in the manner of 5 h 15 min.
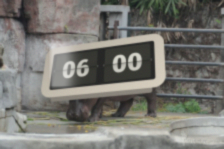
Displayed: 6 h 00 min
